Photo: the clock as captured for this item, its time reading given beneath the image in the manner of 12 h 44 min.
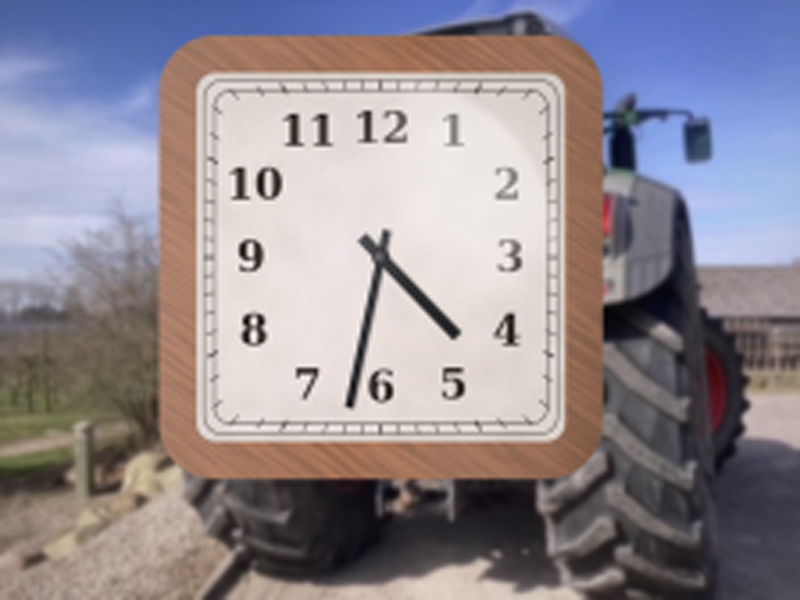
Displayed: 4 h 32 min
